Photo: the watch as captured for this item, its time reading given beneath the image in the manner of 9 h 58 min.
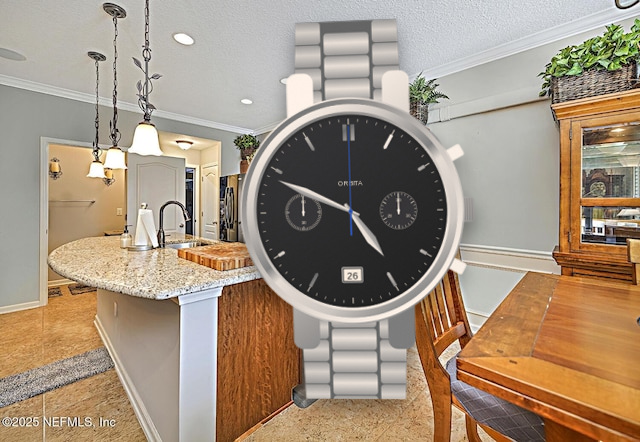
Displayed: 4 h 49 min
